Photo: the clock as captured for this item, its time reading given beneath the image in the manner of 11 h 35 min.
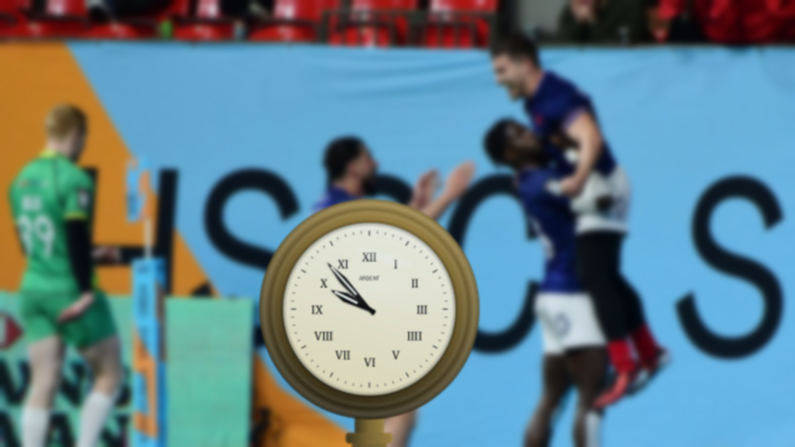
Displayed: 9 h 53 min
